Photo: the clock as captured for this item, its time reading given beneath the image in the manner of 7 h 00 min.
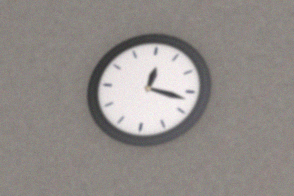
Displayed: 12 h 17 min
